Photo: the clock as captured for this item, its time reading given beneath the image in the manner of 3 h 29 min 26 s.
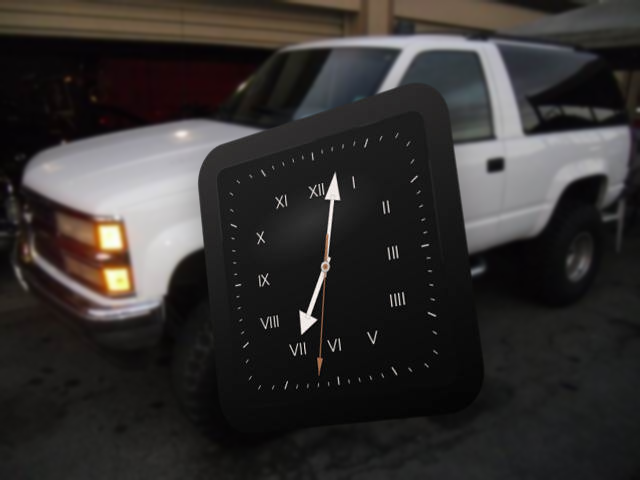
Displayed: 7 h 02 min 32 s
